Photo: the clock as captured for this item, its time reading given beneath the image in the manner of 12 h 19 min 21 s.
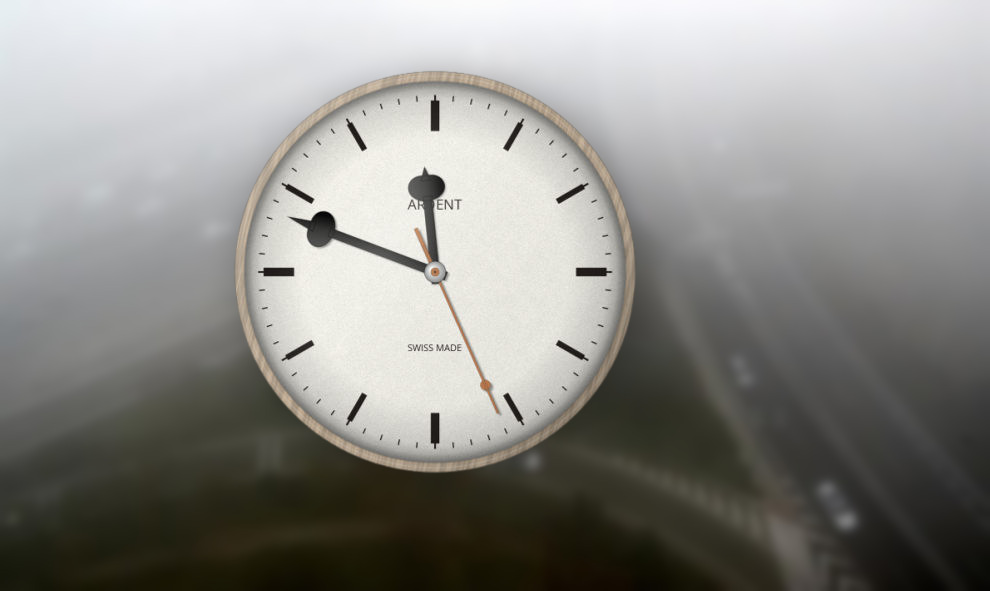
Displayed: 11 h 48 min 26 s
